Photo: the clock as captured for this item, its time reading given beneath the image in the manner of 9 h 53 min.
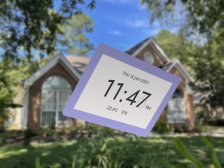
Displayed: 11 h 47 min
